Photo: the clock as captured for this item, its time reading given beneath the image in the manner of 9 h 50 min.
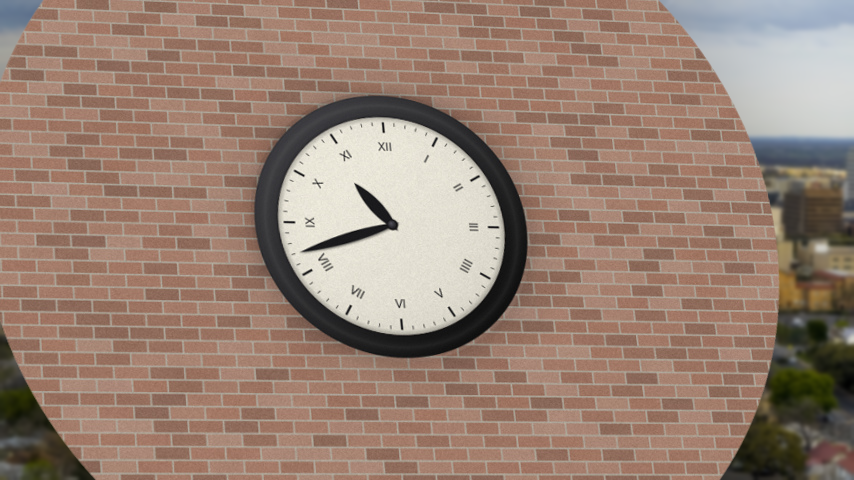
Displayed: 10 h 42 min
